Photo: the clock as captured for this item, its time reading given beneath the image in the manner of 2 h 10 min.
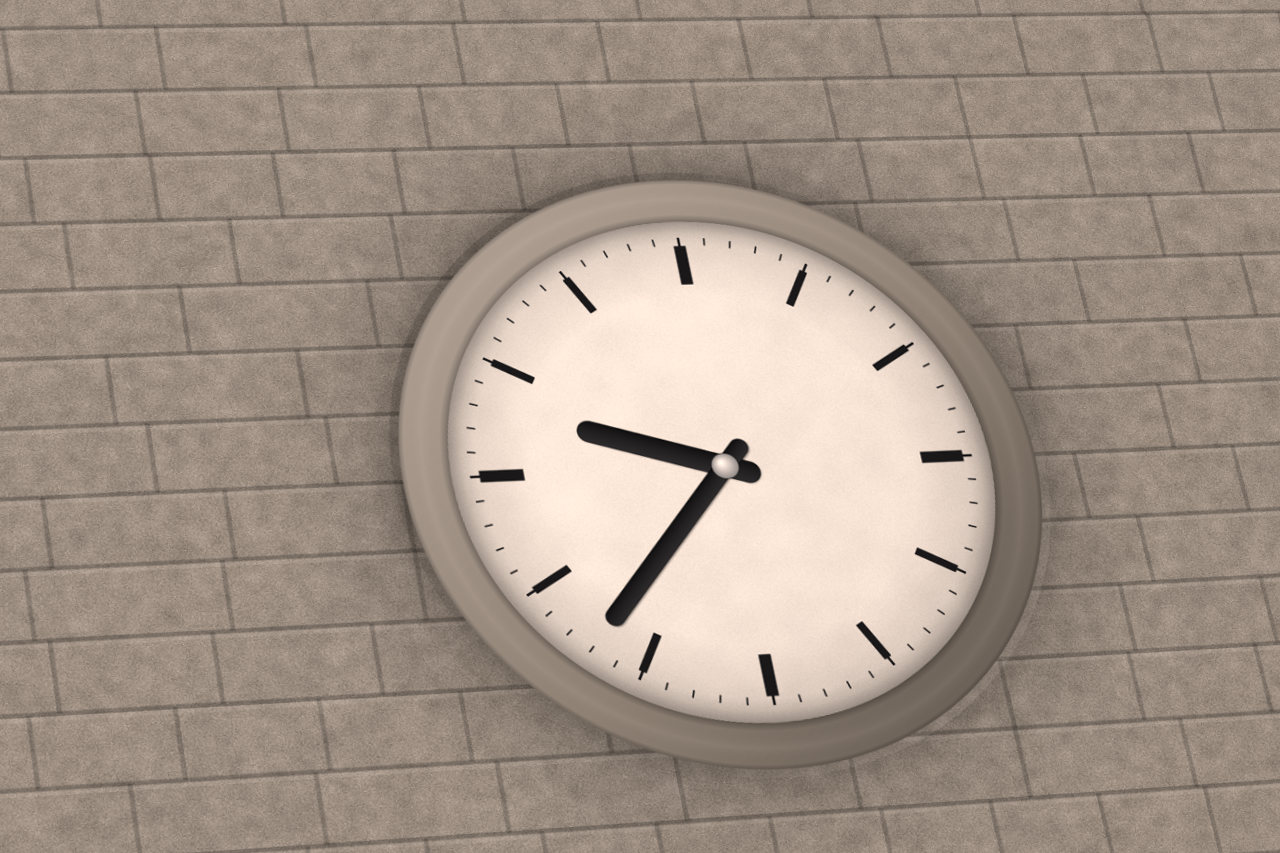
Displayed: 9 h 37 min
